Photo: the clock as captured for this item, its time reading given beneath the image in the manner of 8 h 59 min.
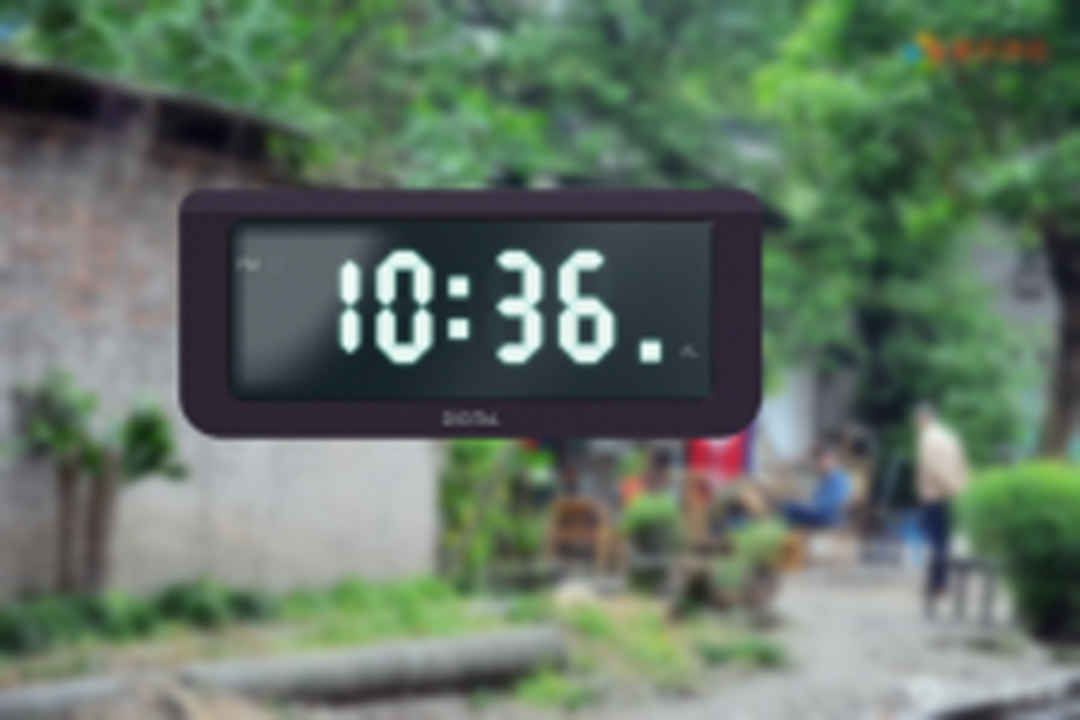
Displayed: 10 h 36 min
